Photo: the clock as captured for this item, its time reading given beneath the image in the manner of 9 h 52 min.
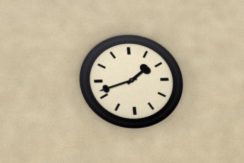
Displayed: 1 h 42 min
